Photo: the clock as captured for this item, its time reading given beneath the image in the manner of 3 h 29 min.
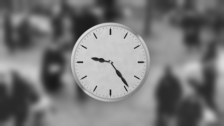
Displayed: 9 h 24 min
